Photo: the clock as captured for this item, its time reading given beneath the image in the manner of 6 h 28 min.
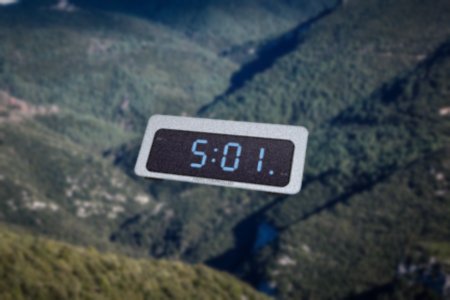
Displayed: 5 h 01 min
